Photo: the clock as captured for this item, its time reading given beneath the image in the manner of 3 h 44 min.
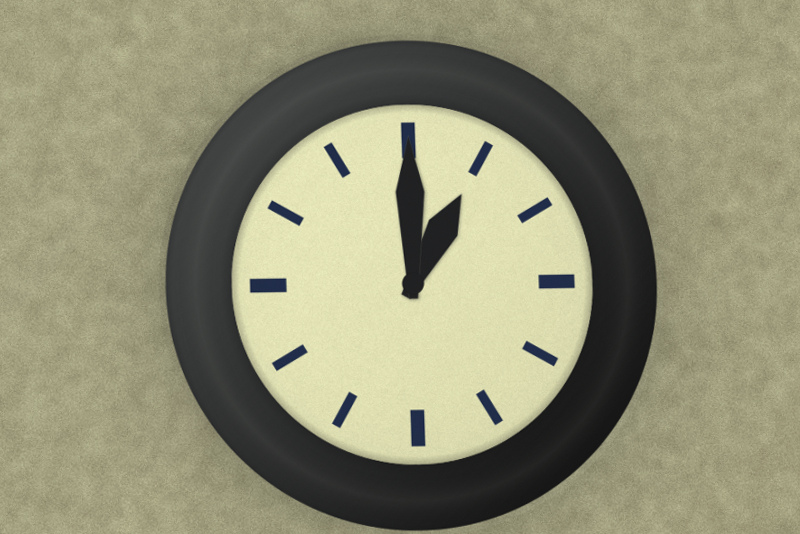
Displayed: 1 h 00 min
